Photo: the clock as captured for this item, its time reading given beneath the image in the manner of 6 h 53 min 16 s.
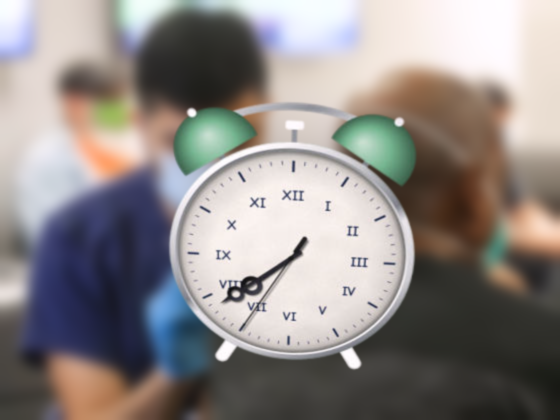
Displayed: 7 h 38 min 35 s
